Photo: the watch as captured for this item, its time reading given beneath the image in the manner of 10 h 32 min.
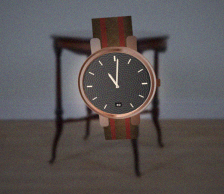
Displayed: 11 h 01 min
